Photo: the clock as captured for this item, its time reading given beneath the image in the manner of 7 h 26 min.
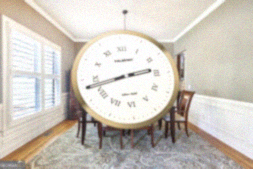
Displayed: 2 h 43 min
